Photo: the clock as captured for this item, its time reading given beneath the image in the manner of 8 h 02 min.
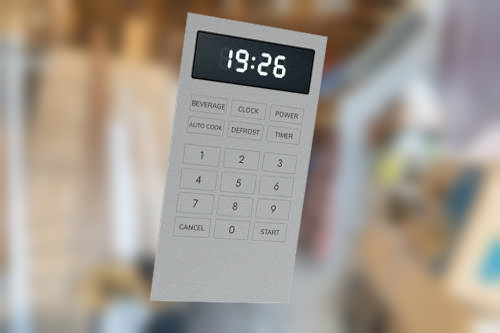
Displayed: 19 h 26 min
